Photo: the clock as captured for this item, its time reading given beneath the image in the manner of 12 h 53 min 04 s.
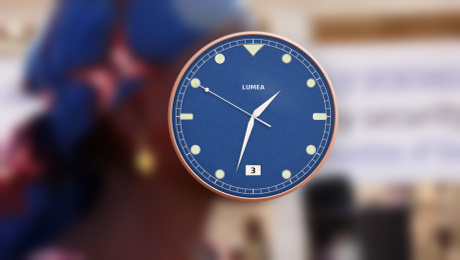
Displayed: 1 h 32 min 50 s
